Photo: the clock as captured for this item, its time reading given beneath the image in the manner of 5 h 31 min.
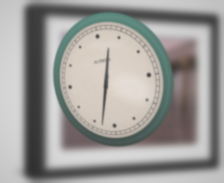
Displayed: 12 h 33 min
